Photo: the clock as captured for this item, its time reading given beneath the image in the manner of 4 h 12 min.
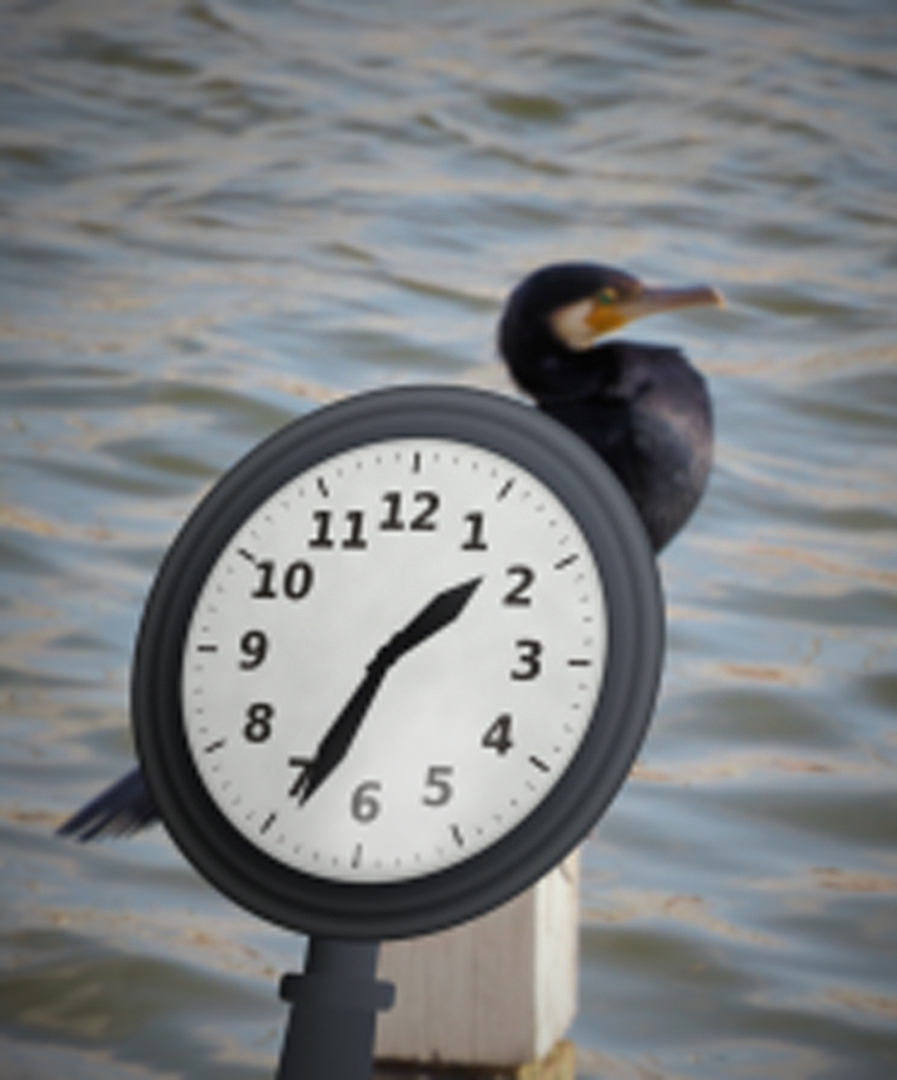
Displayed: 1 h 34 min
